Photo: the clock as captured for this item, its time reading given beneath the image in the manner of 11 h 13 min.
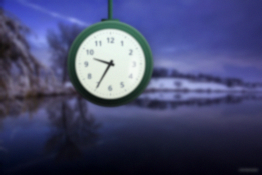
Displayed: 9 h 35 min
